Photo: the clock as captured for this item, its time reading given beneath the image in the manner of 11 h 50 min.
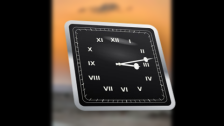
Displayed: 3 h 13 min
